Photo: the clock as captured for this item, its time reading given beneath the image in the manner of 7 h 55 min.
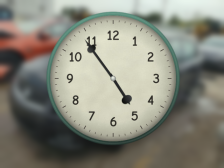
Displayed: 4 h 54 min
